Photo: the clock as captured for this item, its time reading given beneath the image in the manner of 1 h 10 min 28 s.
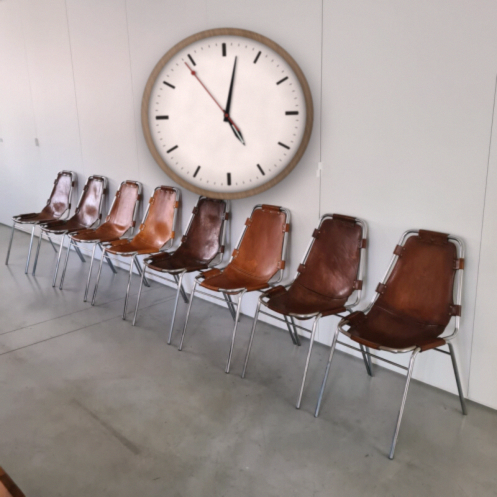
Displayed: 5 h 01 min 54 s
